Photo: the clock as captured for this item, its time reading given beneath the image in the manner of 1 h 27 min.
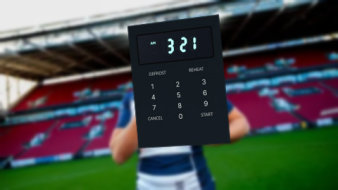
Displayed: 3 h 21 min
